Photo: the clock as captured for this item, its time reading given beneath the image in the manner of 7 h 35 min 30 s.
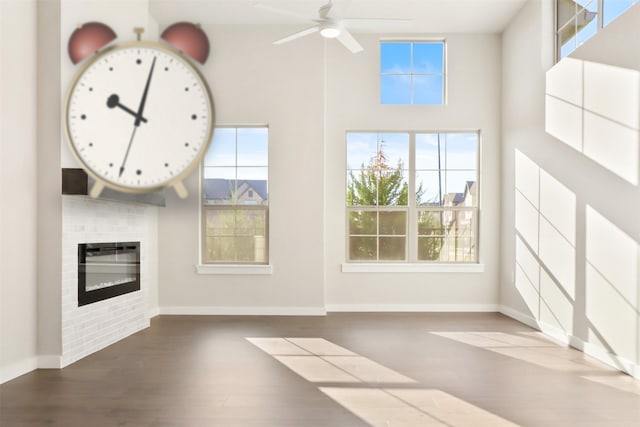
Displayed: 10 h 02 min 33 s
